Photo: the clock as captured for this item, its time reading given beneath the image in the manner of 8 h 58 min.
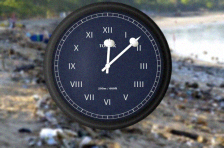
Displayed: 12 h 08 min
